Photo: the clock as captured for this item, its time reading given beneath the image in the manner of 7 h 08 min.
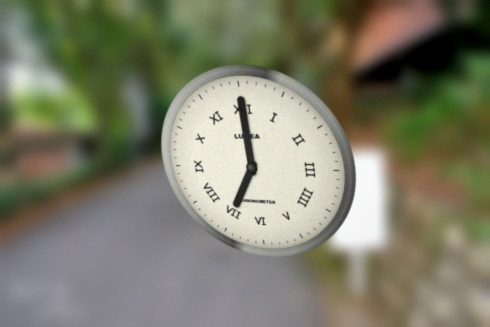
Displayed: 7 h 00 min
